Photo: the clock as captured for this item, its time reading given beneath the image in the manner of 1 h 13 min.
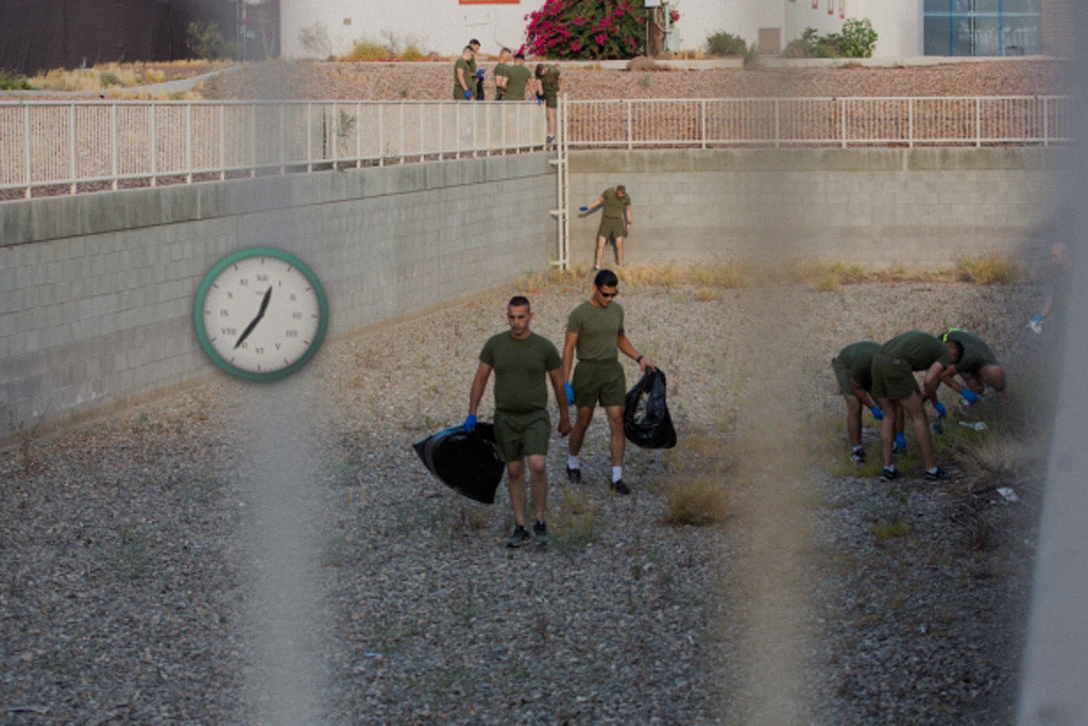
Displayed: 12 h 36 min
